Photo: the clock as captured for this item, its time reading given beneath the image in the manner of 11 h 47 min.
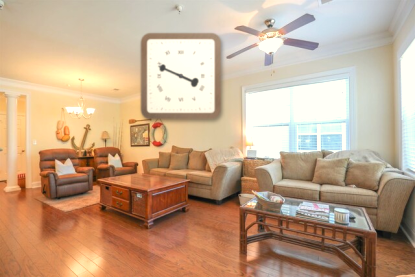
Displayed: 3 h 49 min
